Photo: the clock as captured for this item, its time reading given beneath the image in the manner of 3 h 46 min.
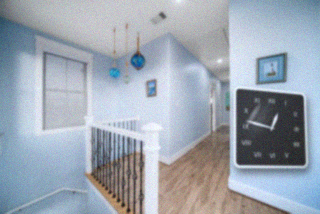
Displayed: 12 h 47 min
